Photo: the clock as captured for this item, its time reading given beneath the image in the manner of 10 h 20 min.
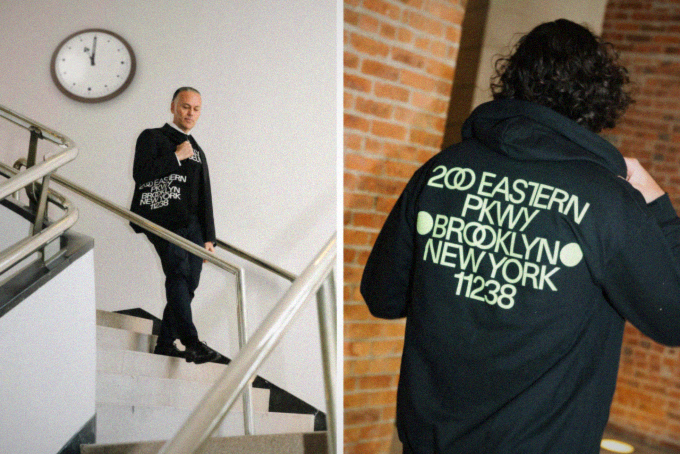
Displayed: 11 h 00 min
